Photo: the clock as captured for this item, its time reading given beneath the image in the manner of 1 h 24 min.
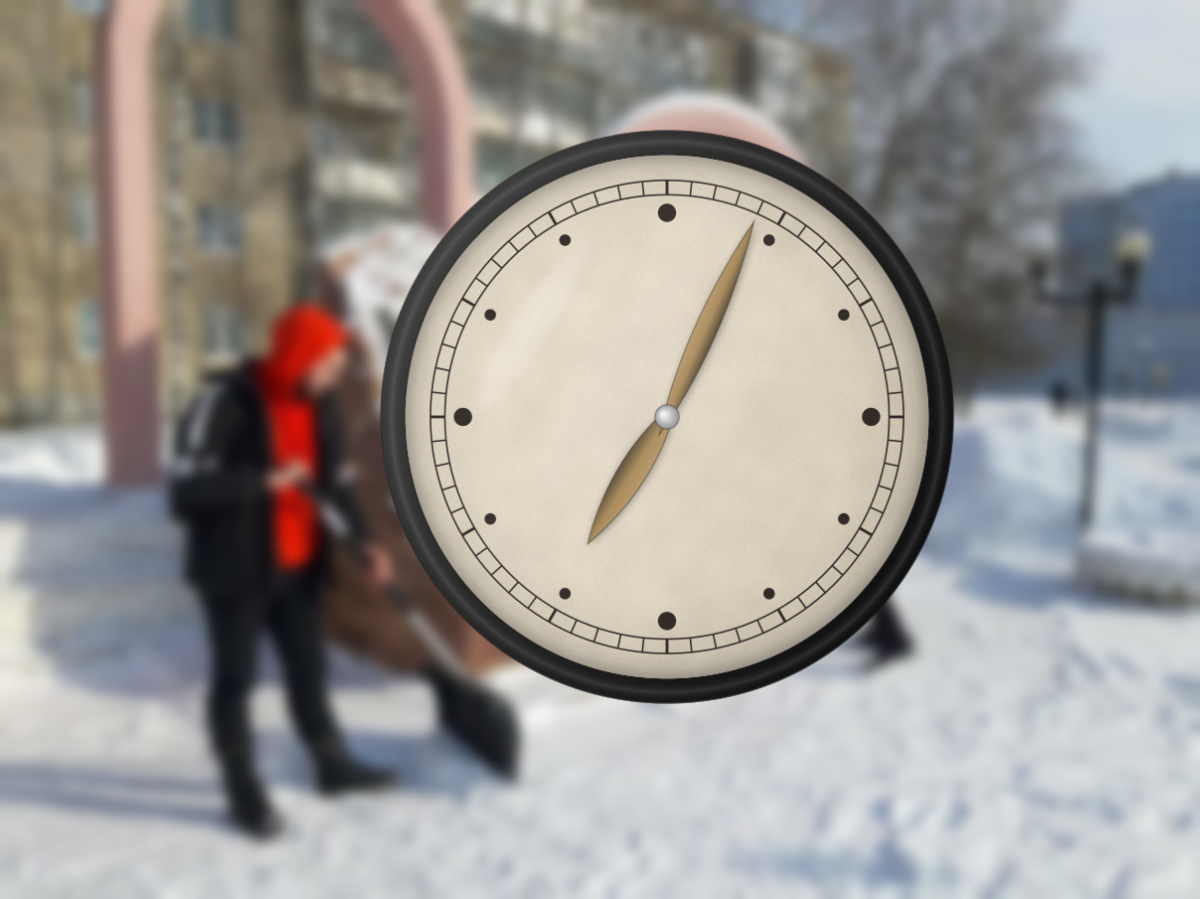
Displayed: 7 h 04 min
